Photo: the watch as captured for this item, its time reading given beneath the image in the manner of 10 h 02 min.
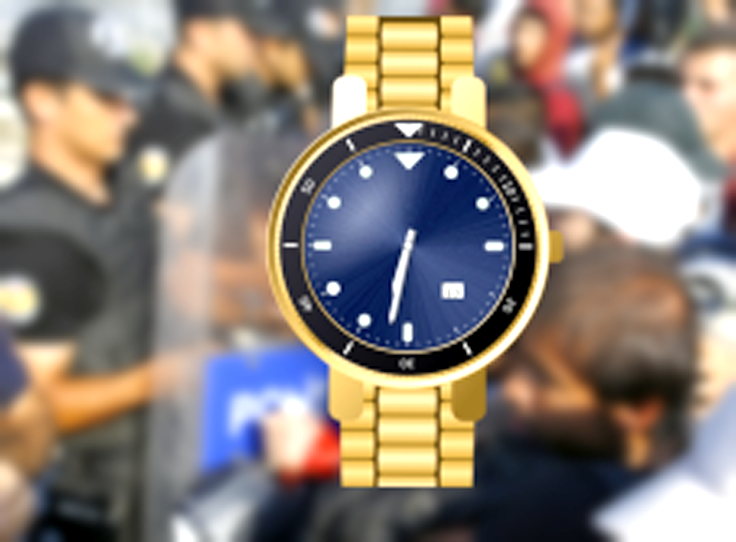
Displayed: 6 h 32 min
